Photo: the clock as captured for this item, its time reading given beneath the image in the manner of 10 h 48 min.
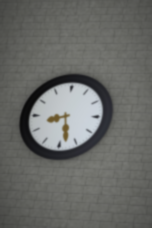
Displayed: 8 h 28 min
